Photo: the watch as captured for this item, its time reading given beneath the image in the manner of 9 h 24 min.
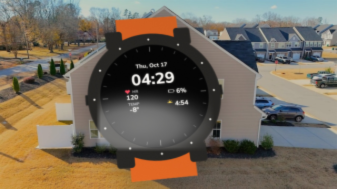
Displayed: 4 h 29 min
